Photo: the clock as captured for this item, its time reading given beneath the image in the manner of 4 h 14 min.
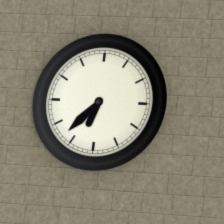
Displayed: 6 h 37 min
